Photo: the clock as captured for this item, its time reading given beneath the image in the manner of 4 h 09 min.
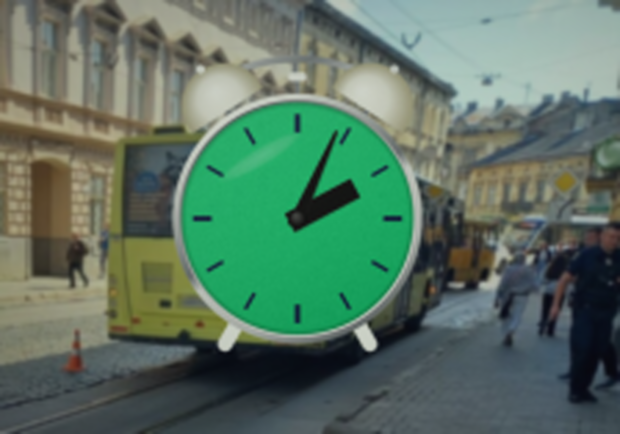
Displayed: 2 h 04 min
